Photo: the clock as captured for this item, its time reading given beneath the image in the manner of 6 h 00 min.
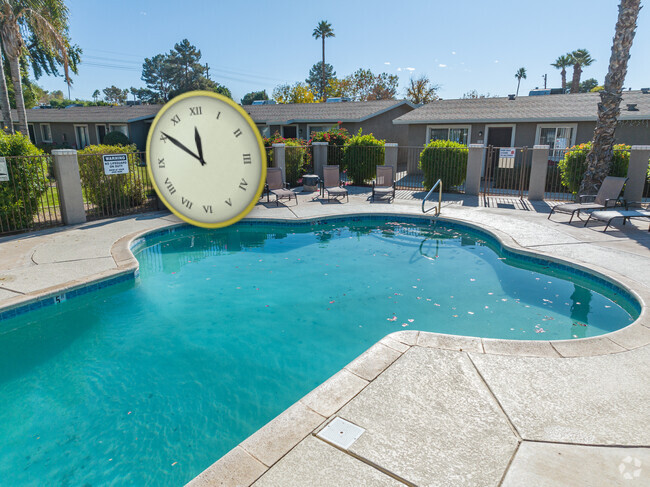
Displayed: 11 h 51 min
